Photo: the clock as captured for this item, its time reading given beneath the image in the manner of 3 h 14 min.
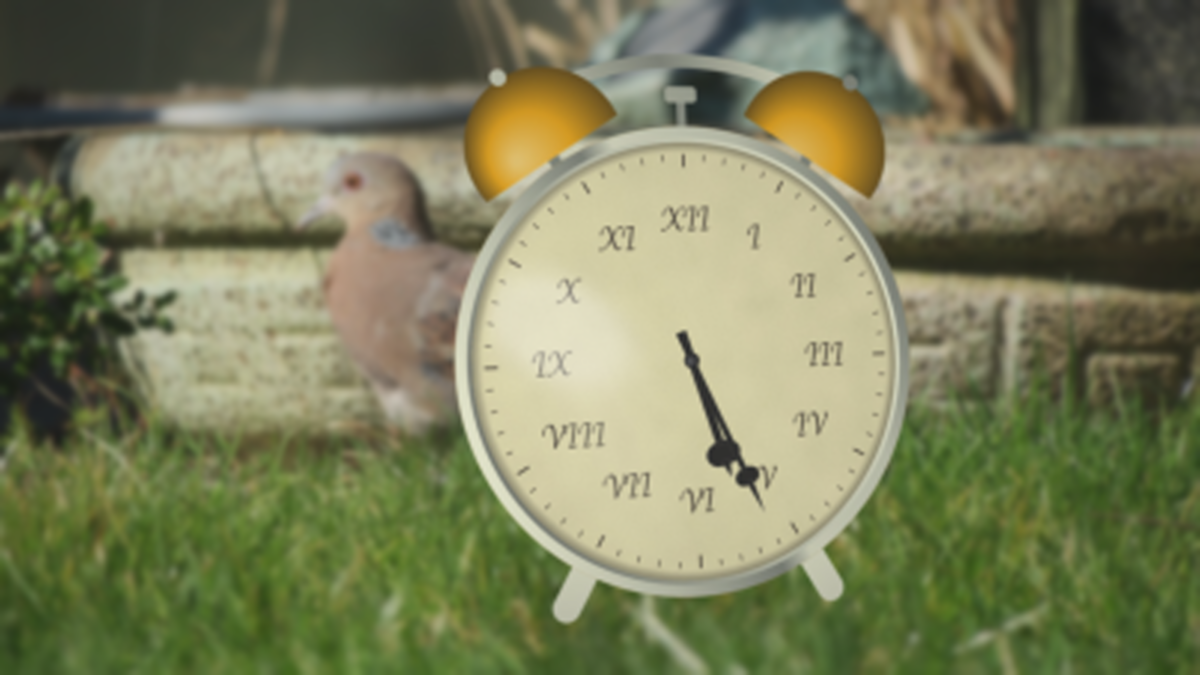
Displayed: 5 h 26 min
